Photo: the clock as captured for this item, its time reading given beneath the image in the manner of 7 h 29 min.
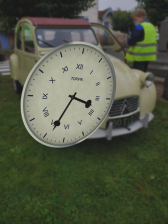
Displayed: 3 h 34 min
